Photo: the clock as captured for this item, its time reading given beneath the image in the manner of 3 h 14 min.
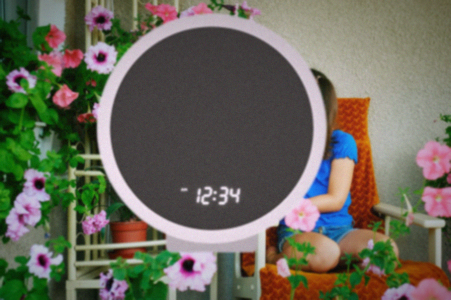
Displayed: 12 h 34 min
